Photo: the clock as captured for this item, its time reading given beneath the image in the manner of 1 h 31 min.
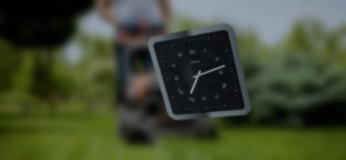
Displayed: 7 h 13 min
